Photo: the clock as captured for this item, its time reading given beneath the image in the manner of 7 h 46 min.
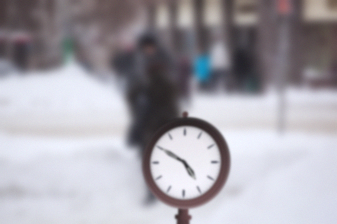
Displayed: 4 h 50 min
